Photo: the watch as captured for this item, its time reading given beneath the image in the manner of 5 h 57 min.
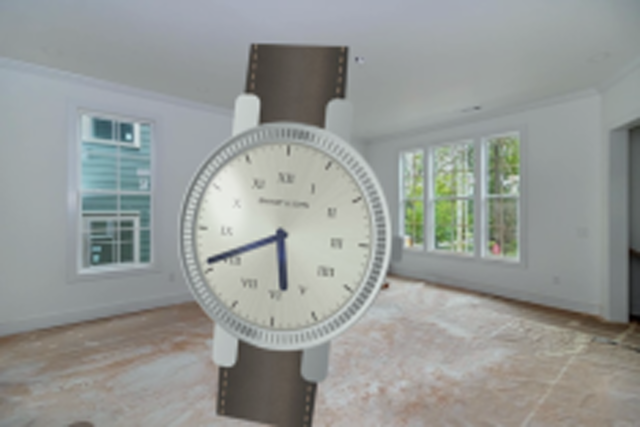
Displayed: 5 h 41 min
